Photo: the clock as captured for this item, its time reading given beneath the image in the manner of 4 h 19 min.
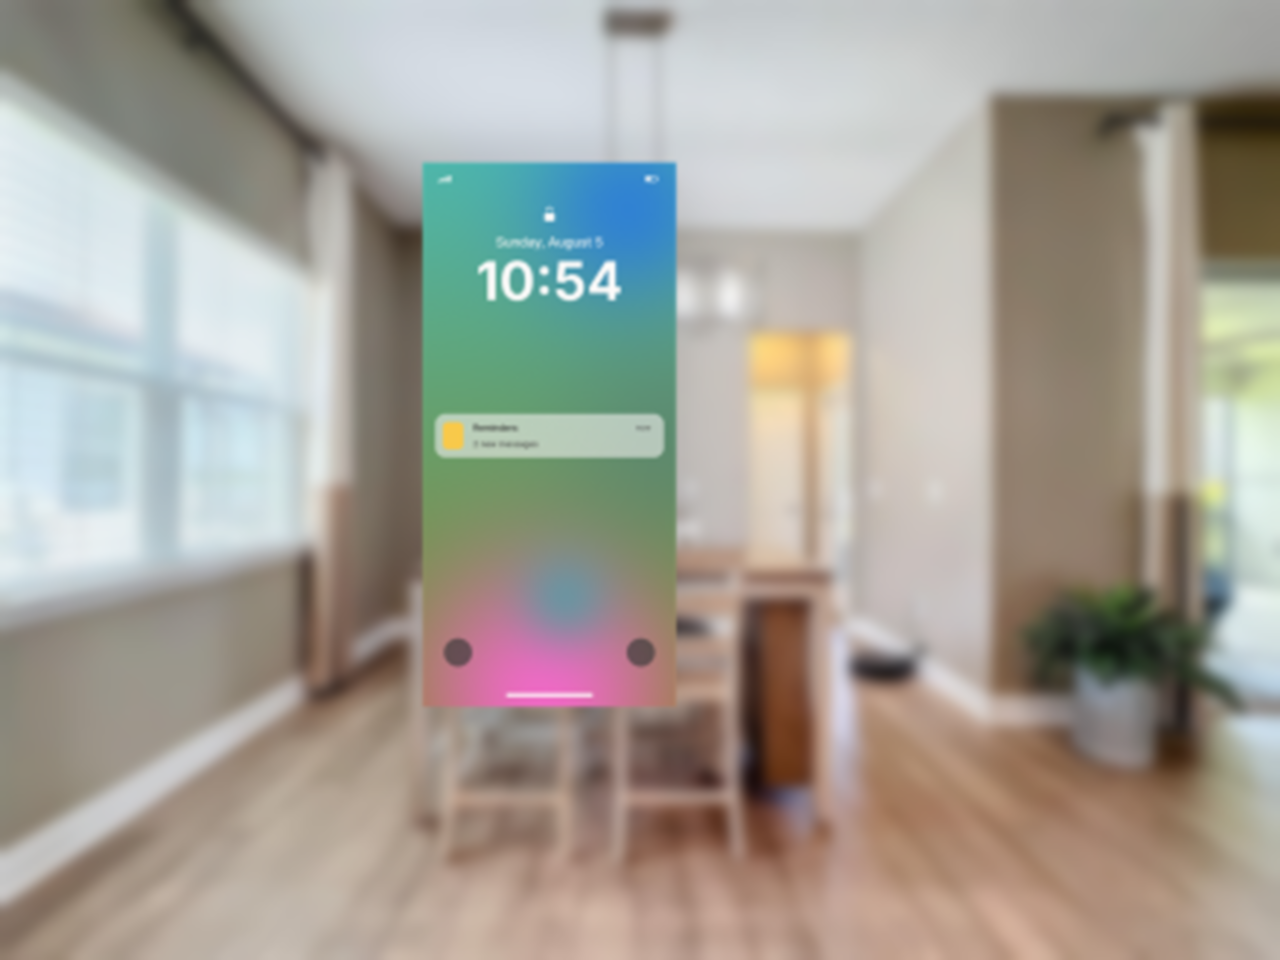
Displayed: 10 h 54 min
